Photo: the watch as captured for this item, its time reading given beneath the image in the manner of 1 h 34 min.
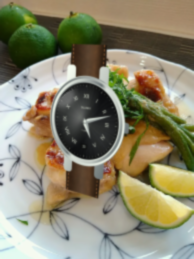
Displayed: 5 h 12 min
